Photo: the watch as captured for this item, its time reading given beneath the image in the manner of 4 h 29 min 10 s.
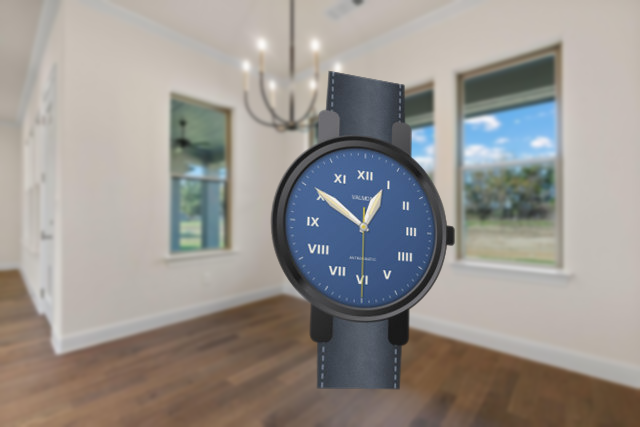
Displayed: 12 h 50 min 30 s
